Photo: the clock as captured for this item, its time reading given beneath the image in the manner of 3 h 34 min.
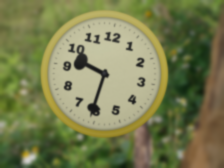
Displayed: 9 h 31 min
